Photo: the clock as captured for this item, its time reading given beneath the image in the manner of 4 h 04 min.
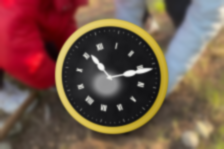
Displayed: 11 h 16 min
